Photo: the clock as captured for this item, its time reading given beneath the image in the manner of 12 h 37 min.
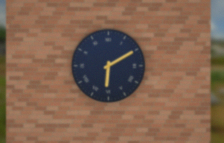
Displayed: 6 h 10 min
